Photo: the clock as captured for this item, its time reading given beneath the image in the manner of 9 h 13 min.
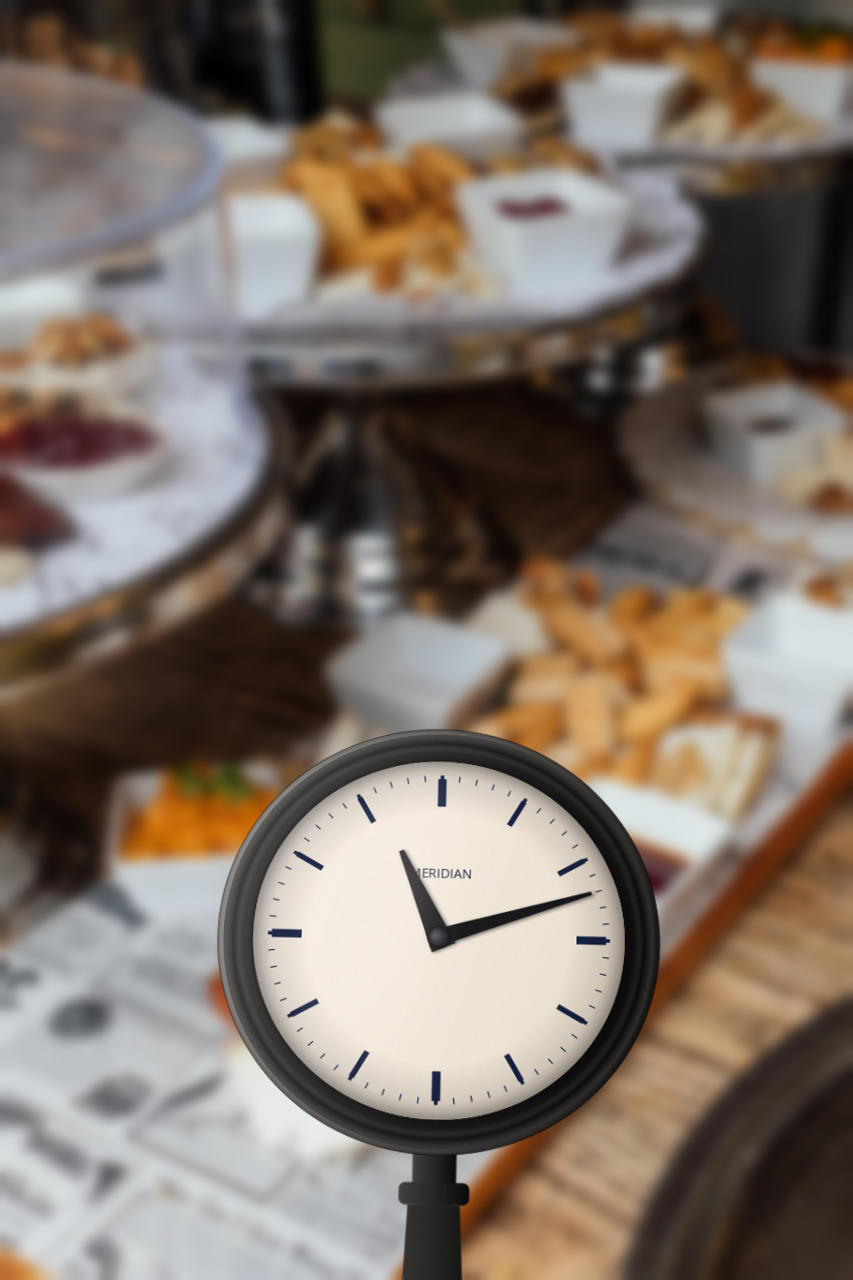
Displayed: 11 h 12 min
